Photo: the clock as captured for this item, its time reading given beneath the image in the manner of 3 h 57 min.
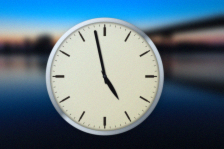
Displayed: 4 h 58 min
